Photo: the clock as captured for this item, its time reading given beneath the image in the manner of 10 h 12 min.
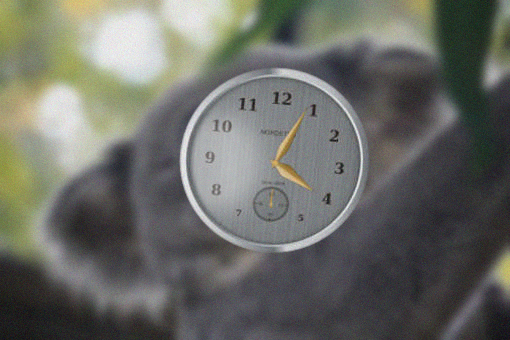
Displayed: 4 h 04 min
